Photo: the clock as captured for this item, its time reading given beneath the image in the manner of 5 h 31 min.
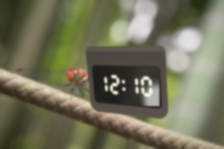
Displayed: 12 h 10 min
